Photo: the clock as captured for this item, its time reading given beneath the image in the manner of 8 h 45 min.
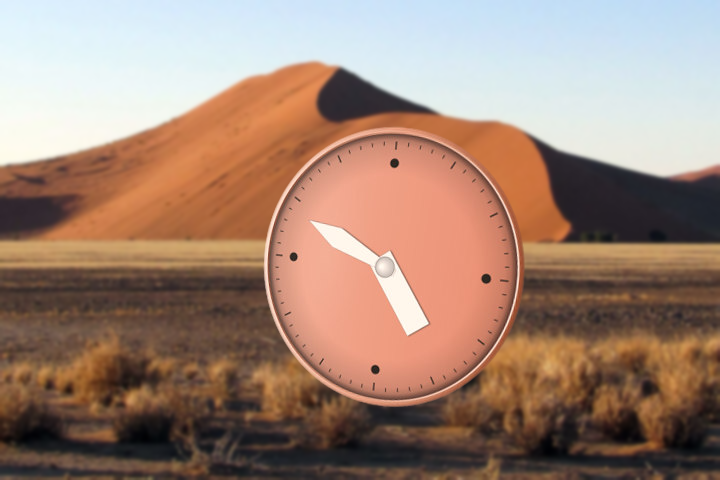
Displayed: 4 h 49 min
